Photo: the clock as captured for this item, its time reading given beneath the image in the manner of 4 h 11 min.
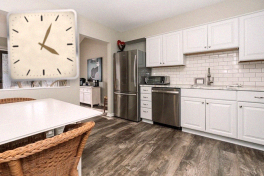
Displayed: 4 h 04 min
